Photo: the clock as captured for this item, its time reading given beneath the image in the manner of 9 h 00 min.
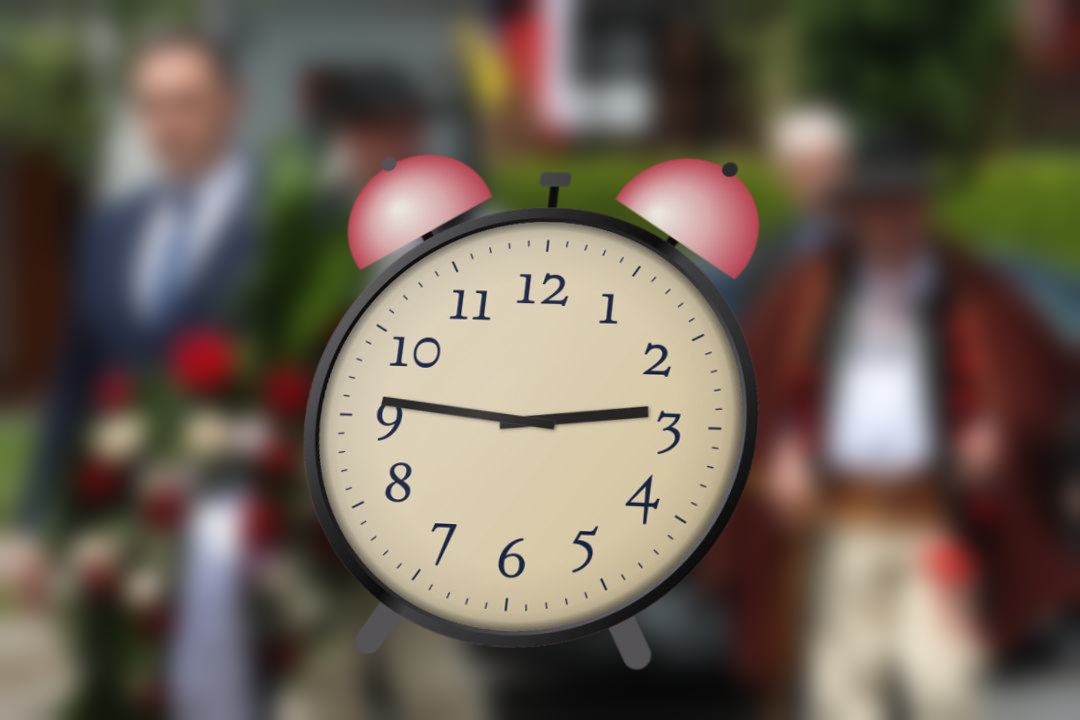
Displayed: 2 h 46 min
